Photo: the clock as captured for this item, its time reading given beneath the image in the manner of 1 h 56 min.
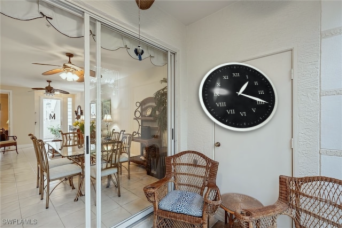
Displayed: 1 h 19 min
